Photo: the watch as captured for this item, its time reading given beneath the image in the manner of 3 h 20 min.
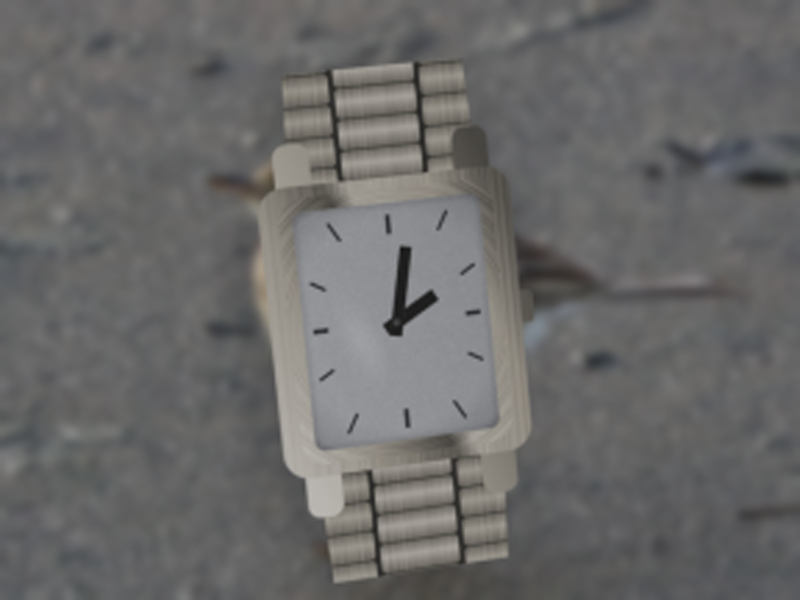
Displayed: 2 h 02 min
